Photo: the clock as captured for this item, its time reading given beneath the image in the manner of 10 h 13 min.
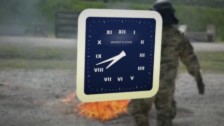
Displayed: 7 h 42 min
